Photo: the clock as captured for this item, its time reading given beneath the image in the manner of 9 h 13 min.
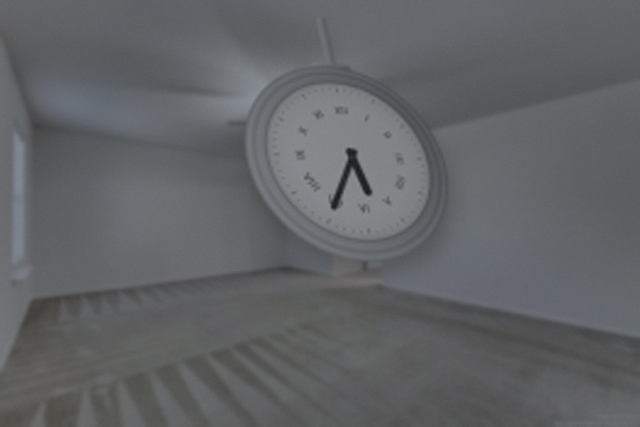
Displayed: 5 h 35 min
